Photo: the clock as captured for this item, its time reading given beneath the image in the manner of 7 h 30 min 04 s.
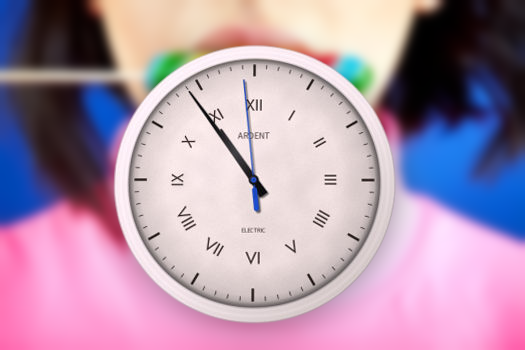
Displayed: 10 h 53 min 59 s
